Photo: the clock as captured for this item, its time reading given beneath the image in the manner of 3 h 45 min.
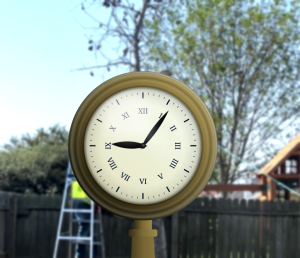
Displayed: 9 h 06 min
